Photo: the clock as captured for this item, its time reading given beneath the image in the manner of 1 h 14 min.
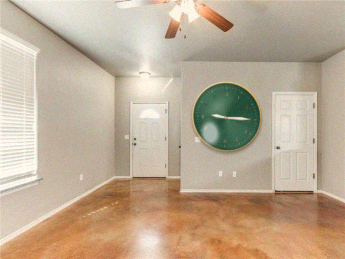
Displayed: 9 h 15 min
